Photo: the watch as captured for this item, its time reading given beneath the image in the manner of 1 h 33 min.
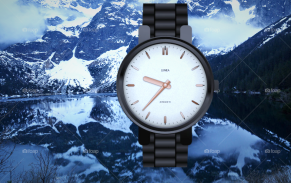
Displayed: 9 h 37 min
